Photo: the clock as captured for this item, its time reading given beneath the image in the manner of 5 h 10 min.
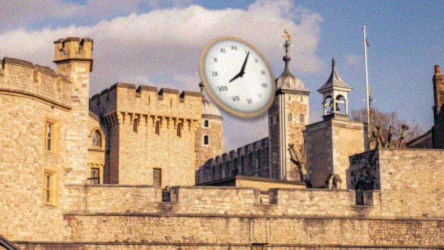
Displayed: 8 h 06 min
